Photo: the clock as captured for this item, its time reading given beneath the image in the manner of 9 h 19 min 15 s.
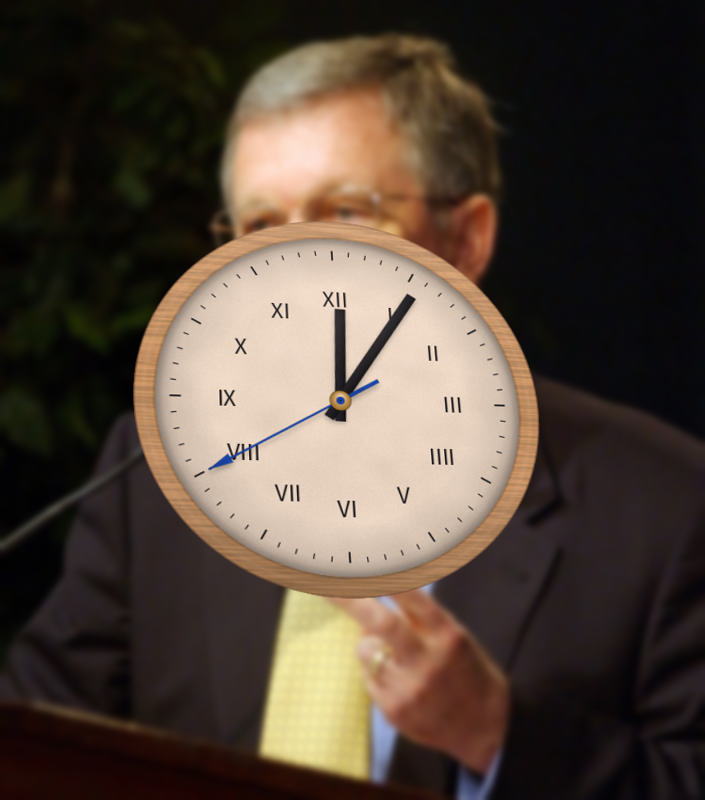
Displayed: 12 h 05 min 40 s
